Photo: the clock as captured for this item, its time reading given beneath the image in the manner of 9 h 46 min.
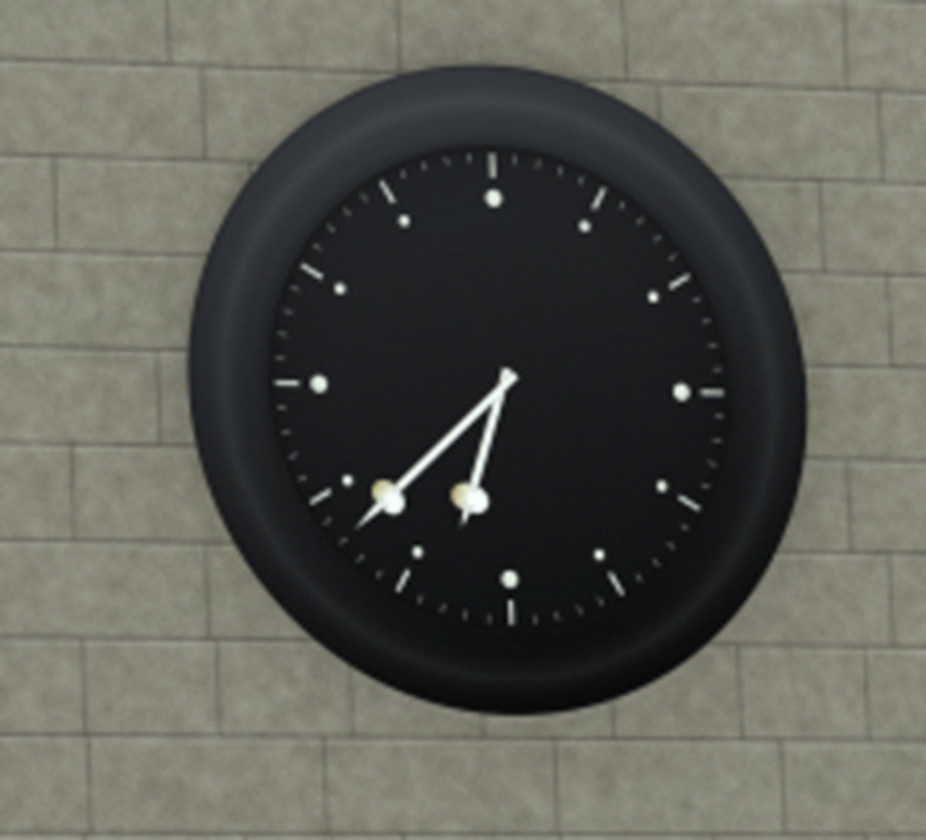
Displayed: 6 h 38 min
